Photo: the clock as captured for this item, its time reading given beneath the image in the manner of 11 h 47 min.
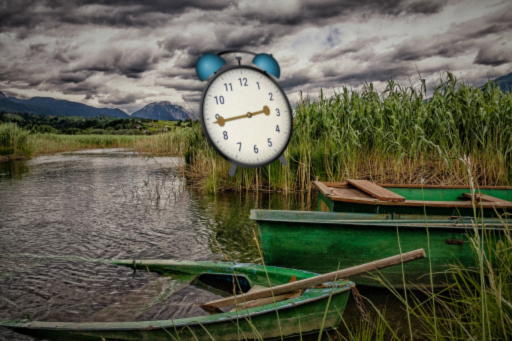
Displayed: 2 h 44 min
